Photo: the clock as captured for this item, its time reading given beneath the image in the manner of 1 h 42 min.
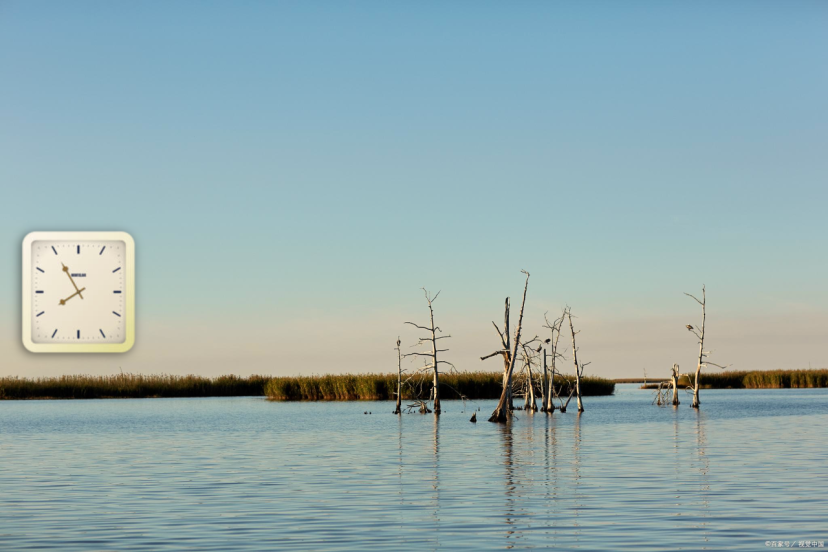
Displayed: 7 h 55 min
